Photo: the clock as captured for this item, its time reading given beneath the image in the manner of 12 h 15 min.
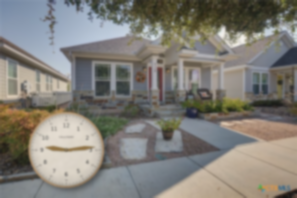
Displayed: 9 h 14 min
